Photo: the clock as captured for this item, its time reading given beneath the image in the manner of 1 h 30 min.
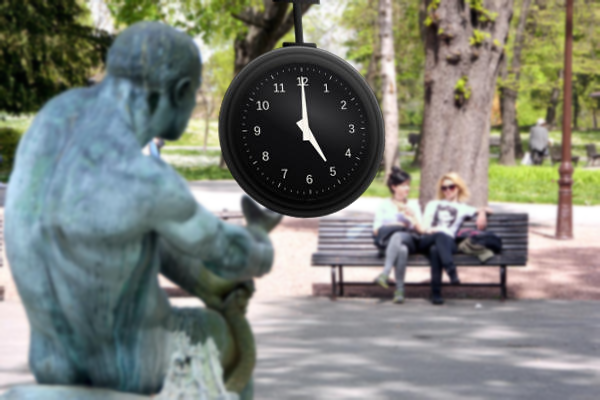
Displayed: 5 h 00 min
